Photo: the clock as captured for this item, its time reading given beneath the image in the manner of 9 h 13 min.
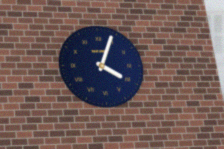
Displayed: 4 h 04 min
